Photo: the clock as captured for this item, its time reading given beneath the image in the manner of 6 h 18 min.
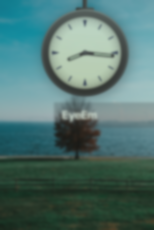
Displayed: 8 h 16 min
